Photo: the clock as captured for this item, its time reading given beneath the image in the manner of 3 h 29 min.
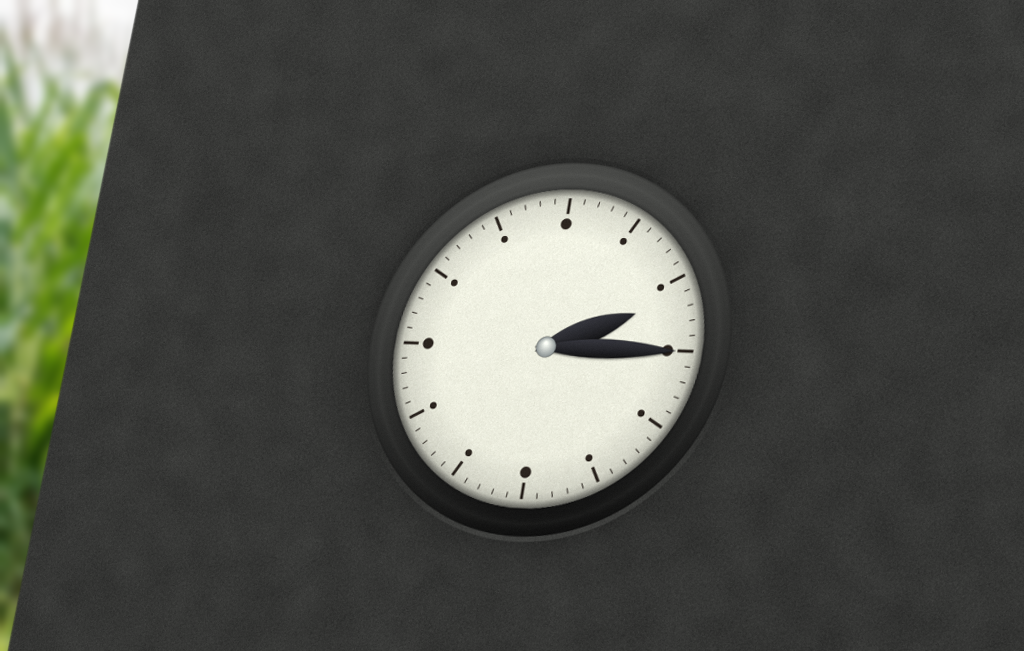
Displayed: 2 h 15 min
